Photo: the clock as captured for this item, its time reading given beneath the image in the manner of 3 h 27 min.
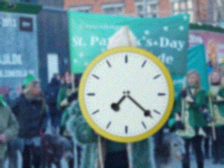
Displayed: 7 h 22 min
